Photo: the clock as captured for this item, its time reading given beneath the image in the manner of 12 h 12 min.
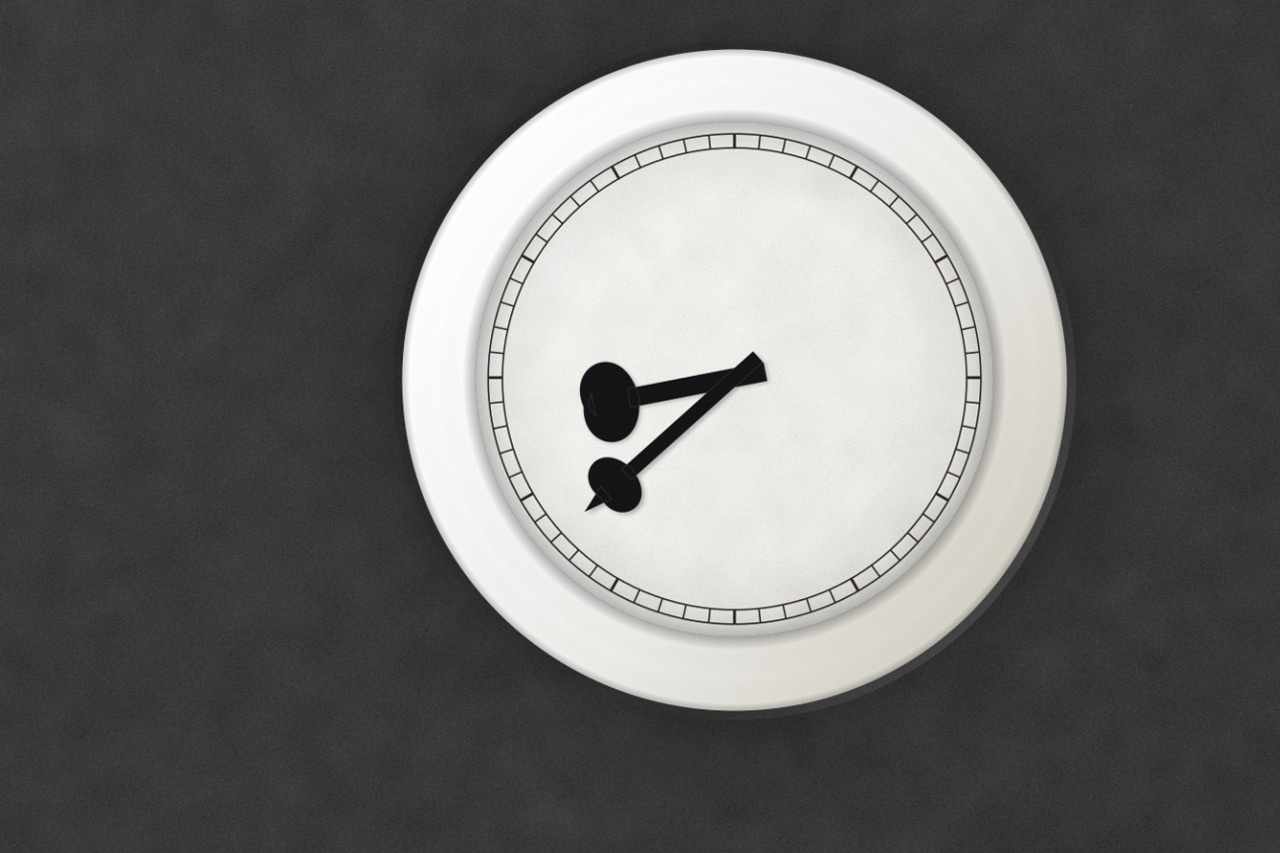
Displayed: 8 h 38 min
